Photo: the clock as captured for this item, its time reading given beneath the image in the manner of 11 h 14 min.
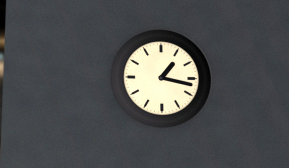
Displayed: 1 h 17 min
